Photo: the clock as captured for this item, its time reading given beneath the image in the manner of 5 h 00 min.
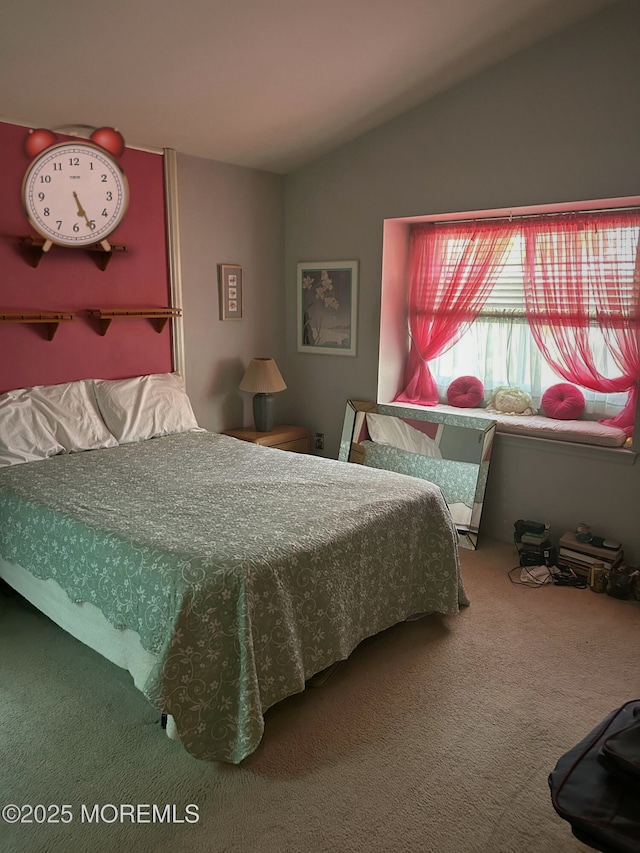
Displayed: 5 h 26 min
